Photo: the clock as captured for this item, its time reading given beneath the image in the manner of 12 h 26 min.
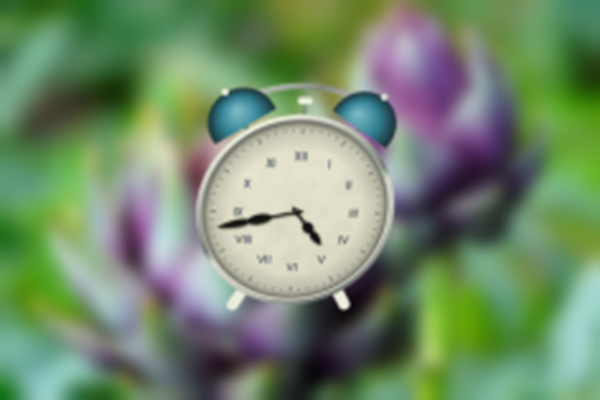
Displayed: 4 h 43 min
